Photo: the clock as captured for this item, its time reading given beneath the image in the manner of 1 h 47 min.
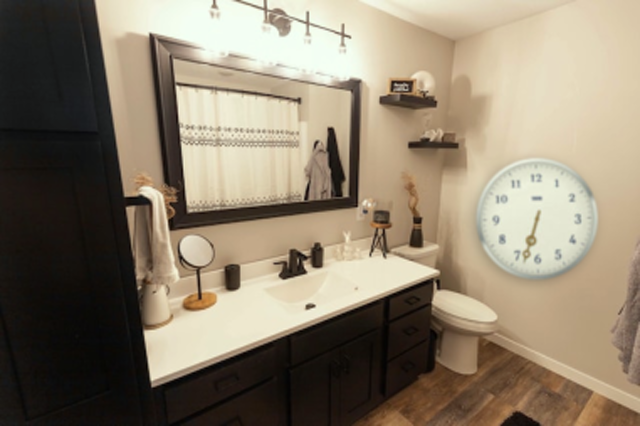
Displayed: 6 h 33 min
